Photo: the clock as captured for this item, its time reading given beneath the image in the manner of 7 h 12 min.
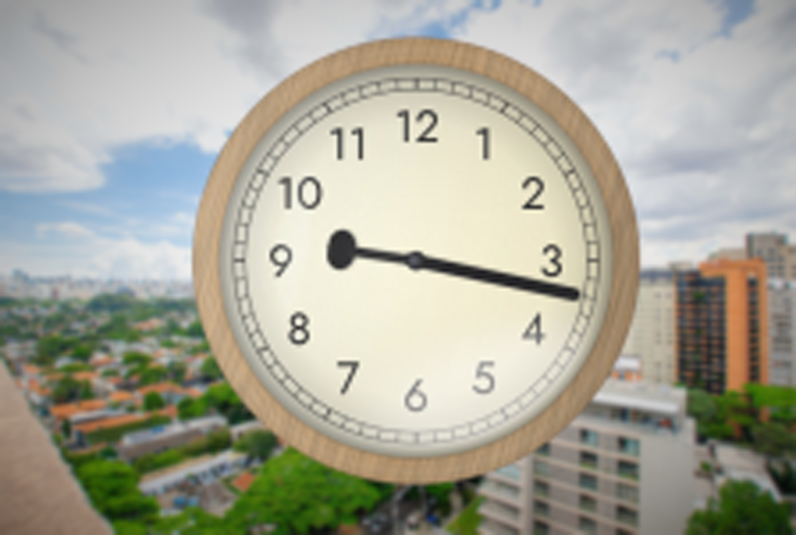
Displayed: 9 h 17 min
